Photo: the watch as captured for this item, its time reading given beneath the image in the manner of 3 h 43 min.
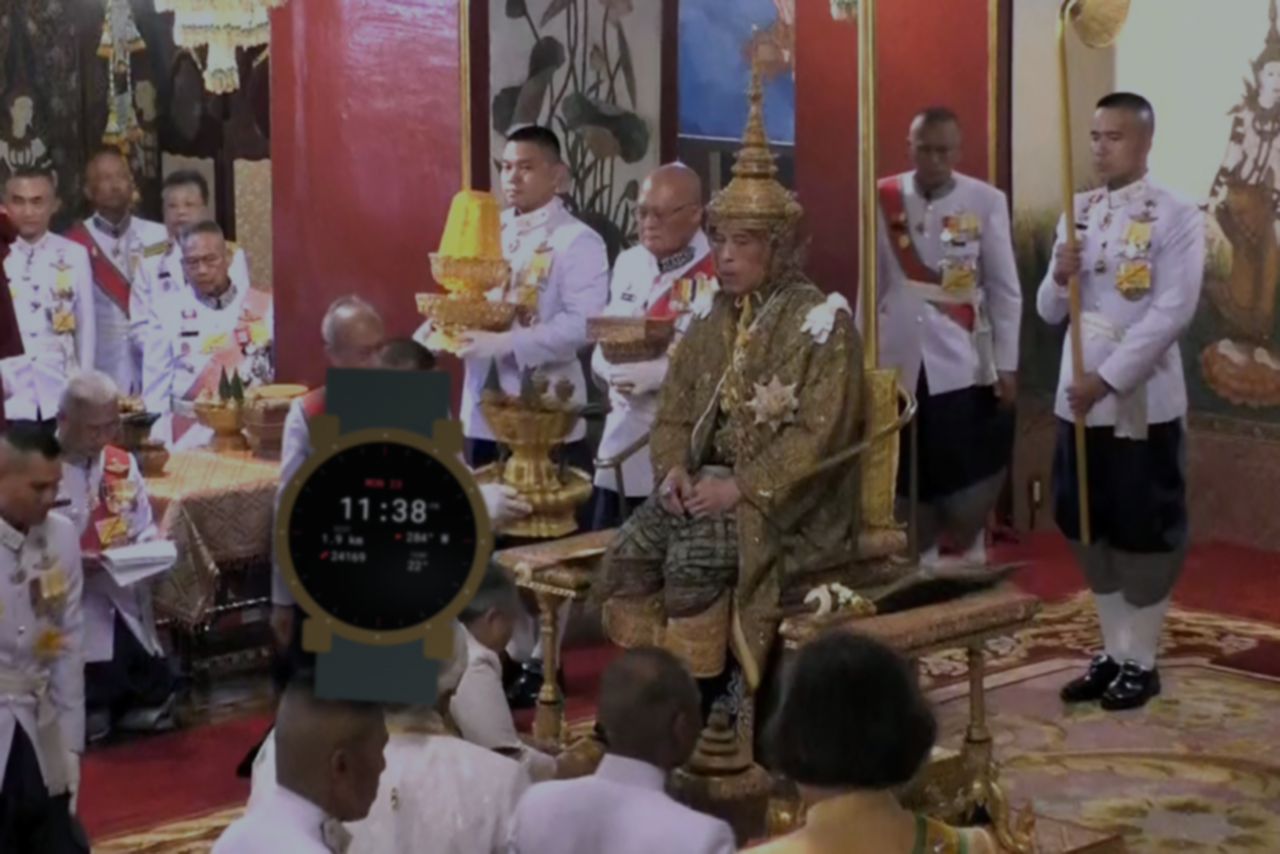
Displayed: 11 h 38 min
